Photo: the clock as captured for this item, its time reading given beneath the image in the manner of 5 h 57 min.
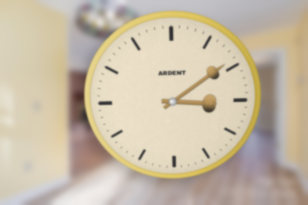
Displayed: 3 h 09 min
